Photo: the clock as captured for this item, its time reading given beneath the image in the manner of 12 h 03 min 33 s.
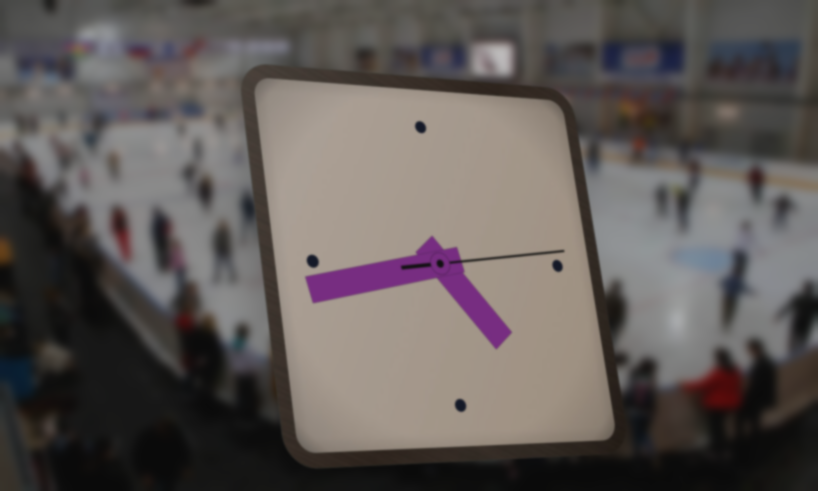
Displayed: 4 h 43 min 14 s
